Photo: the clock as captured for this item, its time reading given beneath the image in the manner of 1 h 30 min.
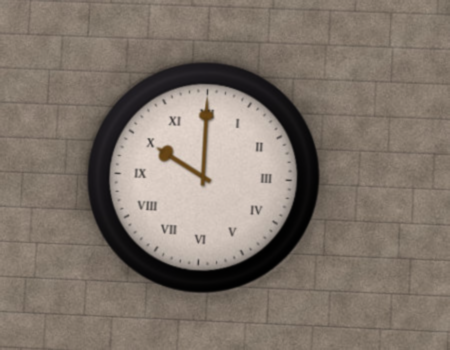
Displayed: 10 h 00 min
